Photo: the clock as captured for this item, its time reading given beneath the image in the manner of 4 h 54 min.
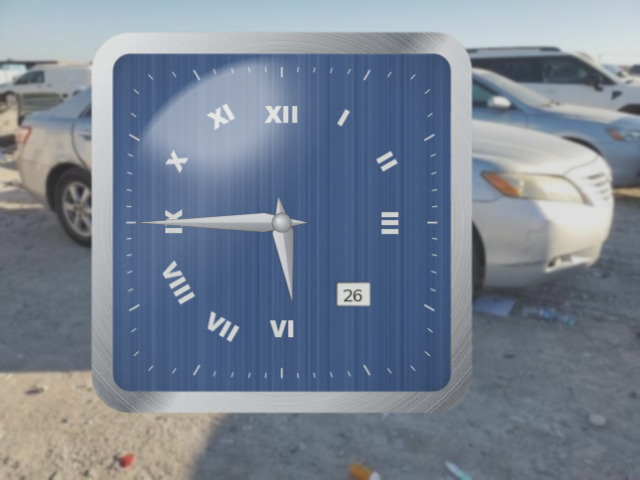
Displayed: 5 h 45 min
